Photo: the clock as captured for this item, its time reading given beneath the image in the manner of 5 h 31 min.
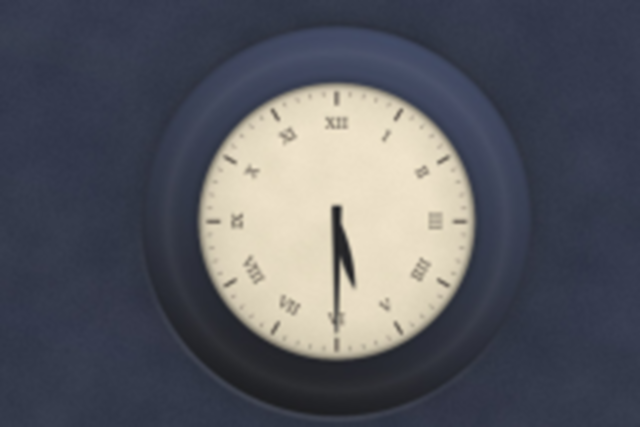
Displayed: 5 h 30 min
